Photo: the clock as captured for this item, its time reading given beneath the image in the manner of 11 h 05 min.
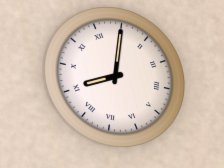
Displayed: 9 h 05 min
